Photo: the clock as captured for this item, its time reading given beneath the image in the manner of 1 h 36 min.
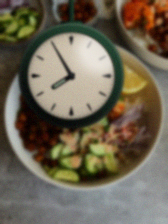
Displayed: 7 h 55 min
